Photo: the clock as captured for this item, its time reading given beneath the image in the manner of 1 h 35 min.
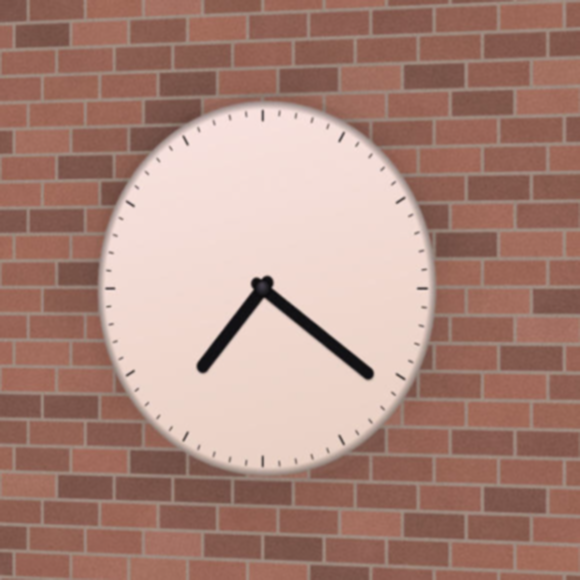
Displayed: 7 h 21 min
